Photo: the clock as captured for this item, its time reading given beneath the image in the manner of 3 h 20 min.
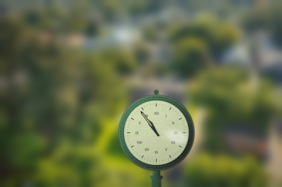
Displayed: 10 h 54 min
